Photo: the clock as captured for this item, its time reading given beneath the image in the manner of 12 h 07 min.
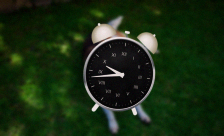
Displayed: 9 h 43 min
